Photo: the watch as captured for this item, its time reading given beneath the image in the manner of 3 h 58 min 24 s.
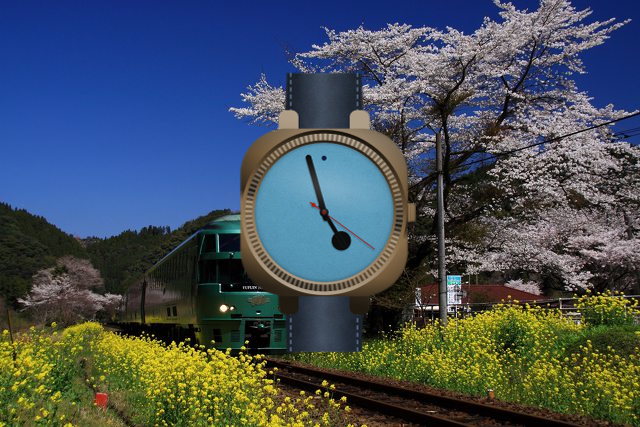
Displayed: 4 h 57 min 21 s
